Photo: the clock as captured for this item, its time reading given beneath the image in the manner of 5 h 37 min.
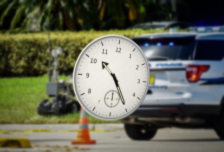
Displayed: 10 h 25 min
